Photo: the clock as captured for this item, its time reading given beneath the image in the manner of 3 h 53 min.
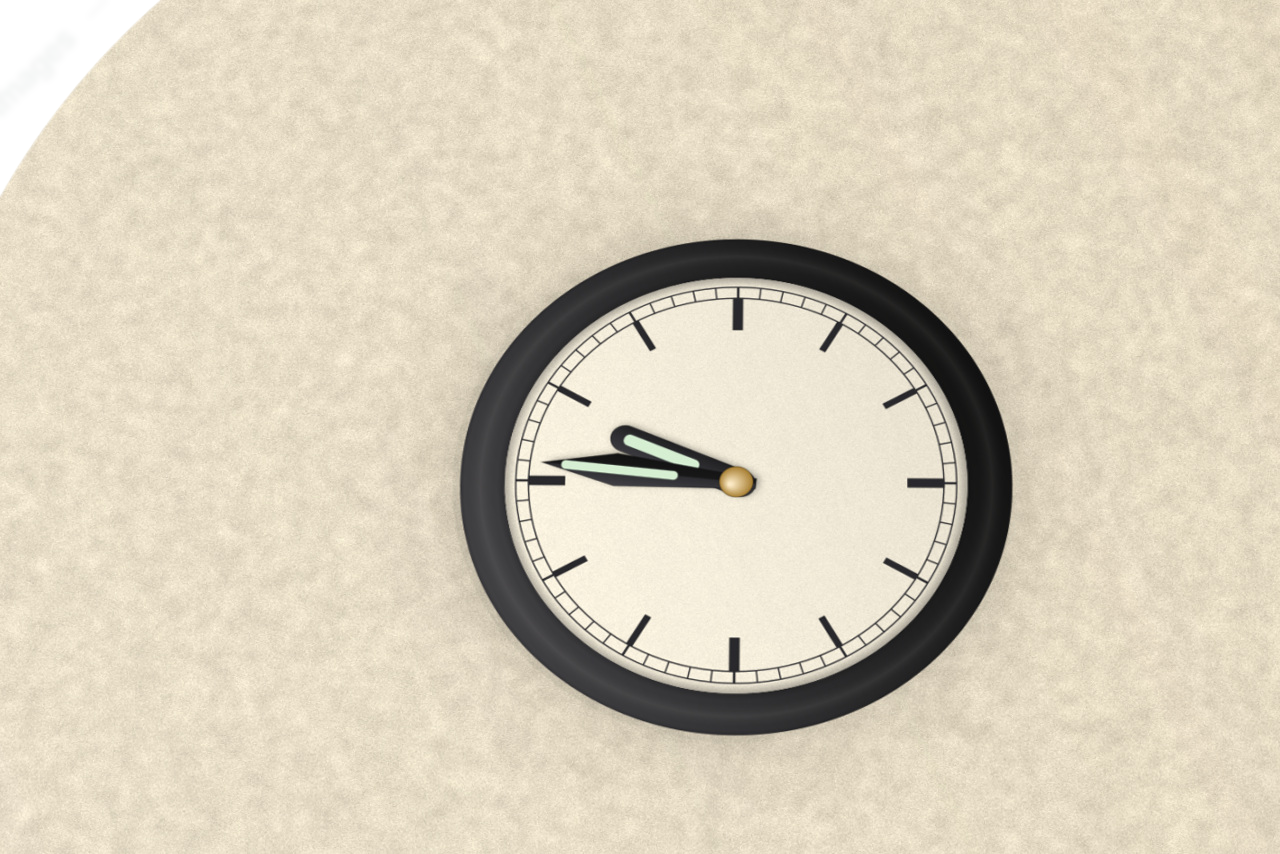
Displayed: 9 h 46 min
